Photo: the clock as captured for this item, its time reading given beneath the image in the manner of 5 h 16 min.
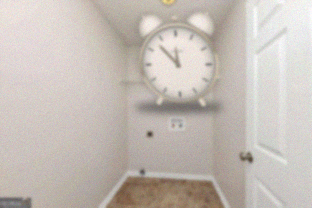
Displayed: 11 h 53 min
